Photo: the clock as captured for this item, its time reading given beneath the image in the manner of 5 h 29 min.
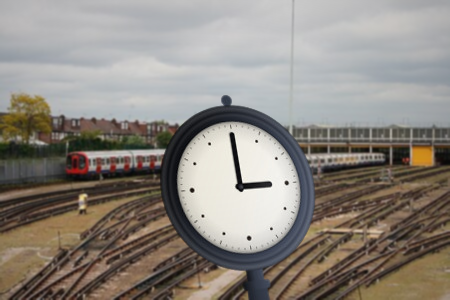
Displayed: 3 h 00 min
